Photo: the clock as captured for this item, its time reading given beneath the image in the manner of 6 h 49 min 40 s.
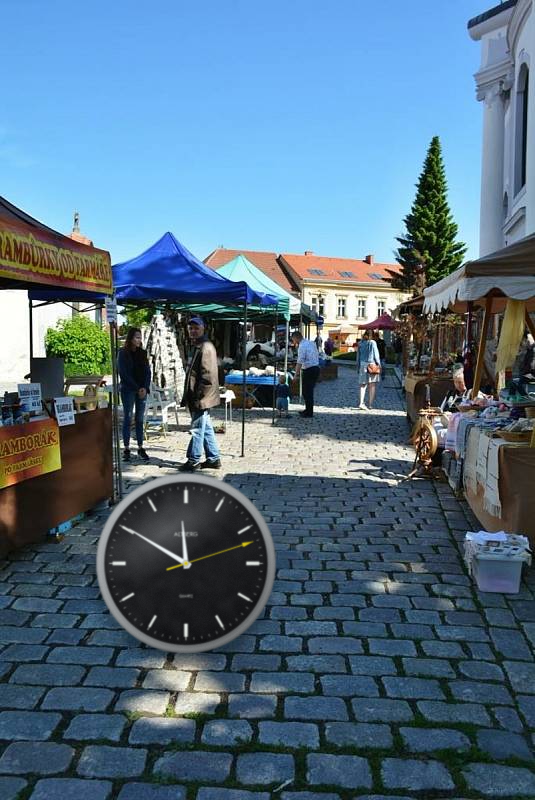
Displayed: 11 h 50 min 12 s
